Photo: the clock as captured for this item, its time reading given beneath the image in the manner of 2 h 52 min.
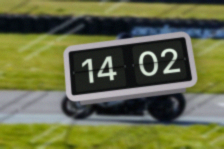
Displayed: 14 h 02 min
